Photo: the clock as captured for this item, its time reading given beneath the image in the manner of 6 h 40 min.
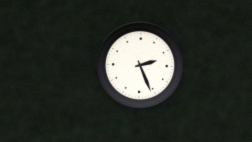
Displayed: 2 h 26 min
